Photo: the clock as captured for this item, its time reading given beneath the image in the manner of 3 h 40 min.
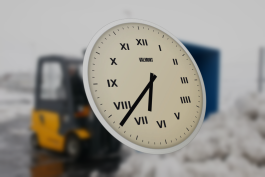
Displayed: 6 h 38 min
